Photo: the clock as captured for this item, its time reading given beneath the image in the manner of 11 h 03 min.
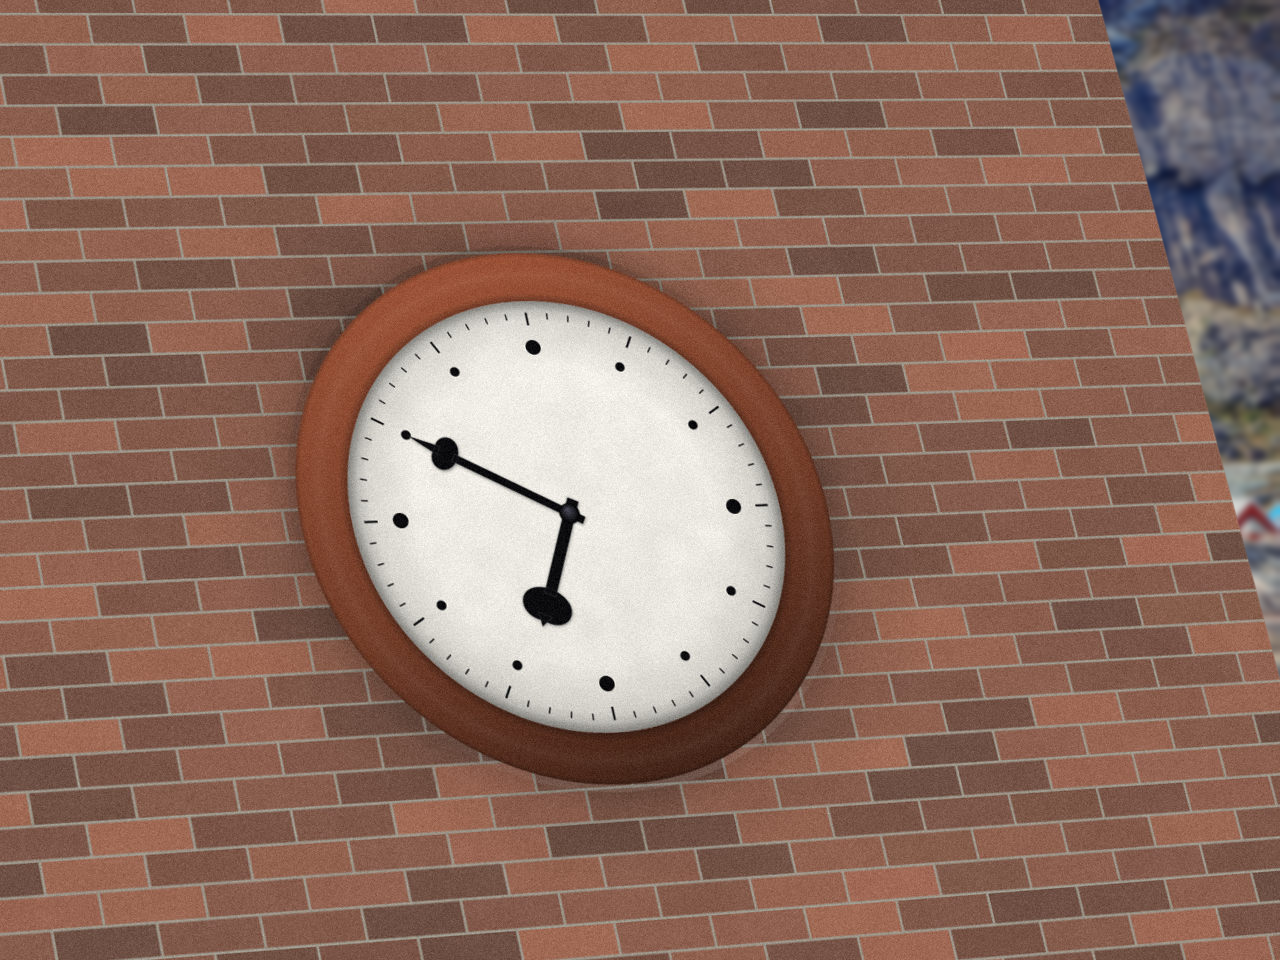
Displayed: 6 h 50 min
